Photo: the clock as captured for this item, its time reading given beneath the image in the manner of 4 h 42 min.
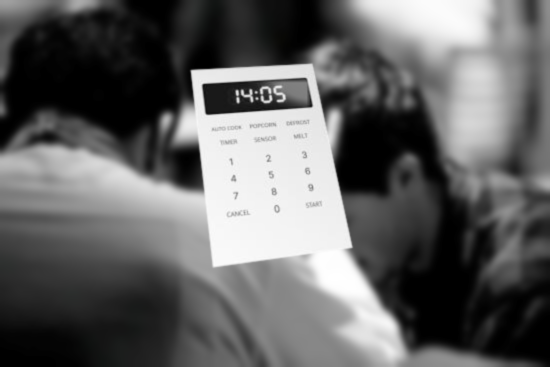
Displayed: 14 h 05 min
